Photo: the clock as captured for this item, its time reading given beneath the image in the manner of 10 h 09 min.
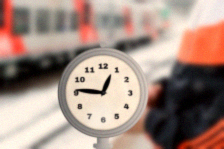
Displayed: 12 h 46 min
